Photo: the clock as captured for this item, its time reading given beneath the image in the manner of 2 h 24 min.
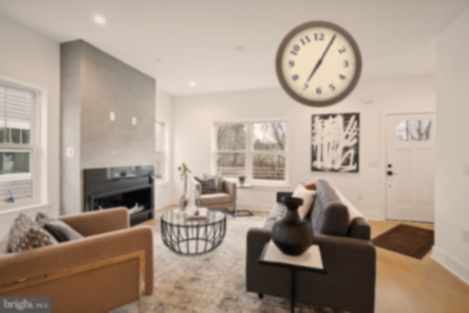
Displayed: 7 h 05 min
